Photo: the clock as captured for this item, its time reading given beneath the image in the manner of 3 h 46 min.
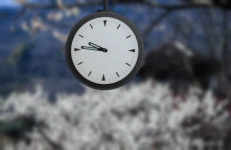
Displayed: 9 h 46 min
